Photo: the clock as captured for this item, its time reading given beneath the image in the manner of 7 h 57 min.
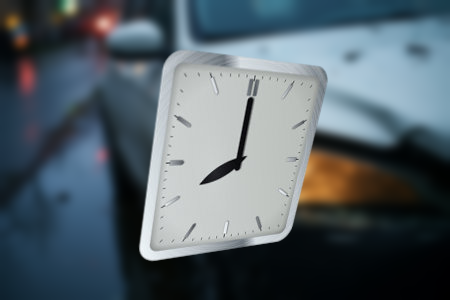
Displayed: 8 h 00 min
